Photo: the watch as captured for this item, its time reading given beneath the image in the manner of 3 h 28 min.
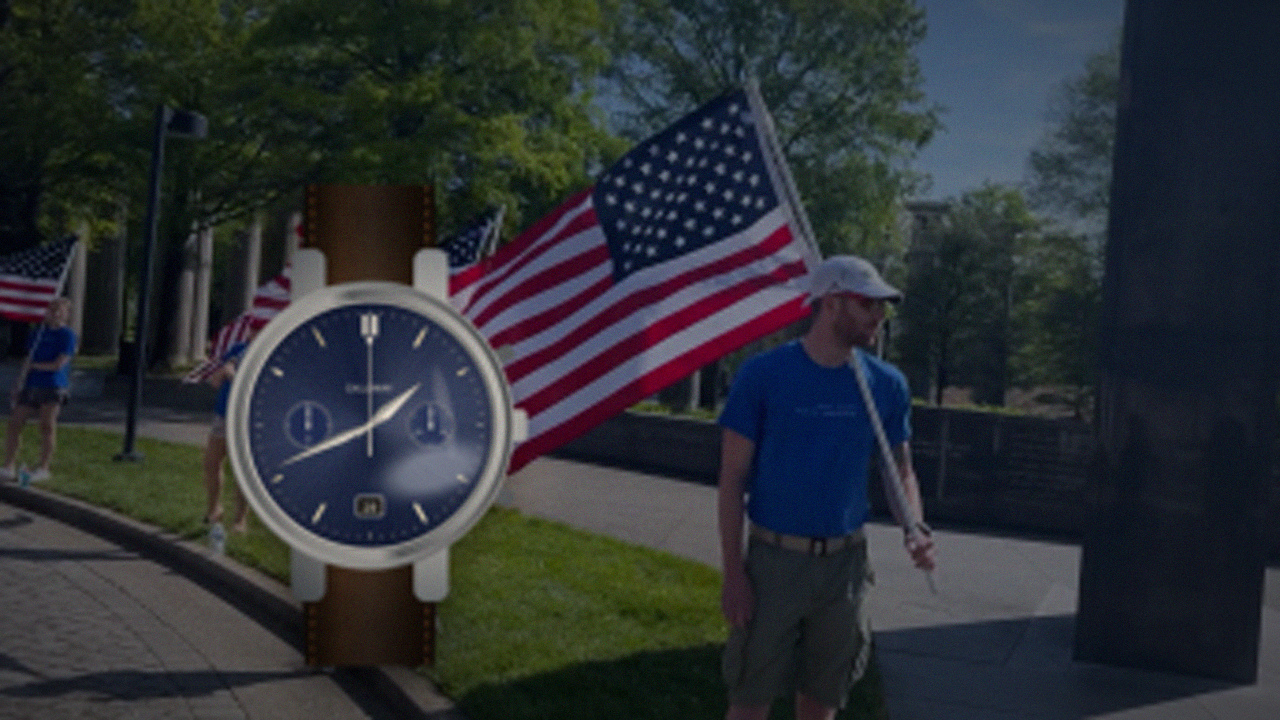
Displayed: 1 h 41 min
